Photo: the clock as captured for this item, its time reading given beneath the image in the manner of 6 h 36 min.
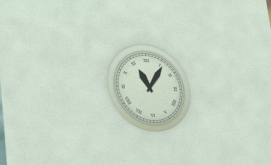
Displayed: 11 h 06 min
